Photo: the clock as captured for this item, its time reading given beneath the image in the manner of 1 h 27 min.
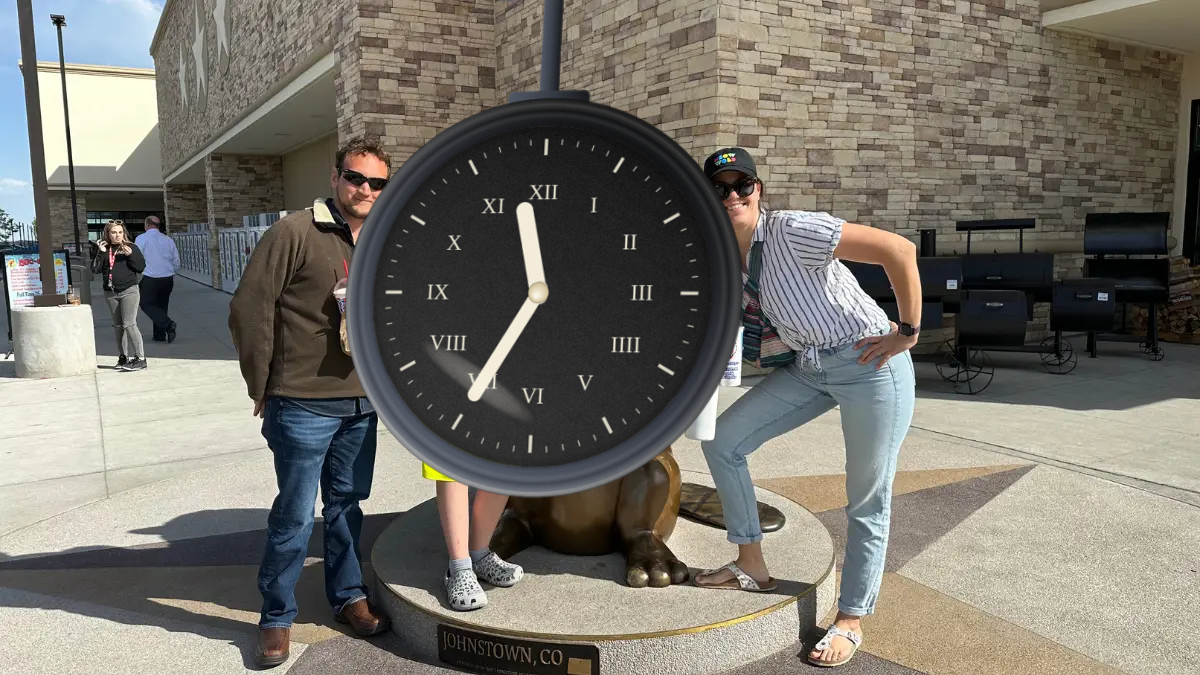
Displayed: 11 h 35 min
